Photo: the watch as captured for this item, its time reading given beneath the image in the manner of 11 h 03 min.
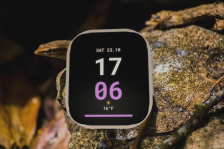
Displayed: 17 h 06 min
